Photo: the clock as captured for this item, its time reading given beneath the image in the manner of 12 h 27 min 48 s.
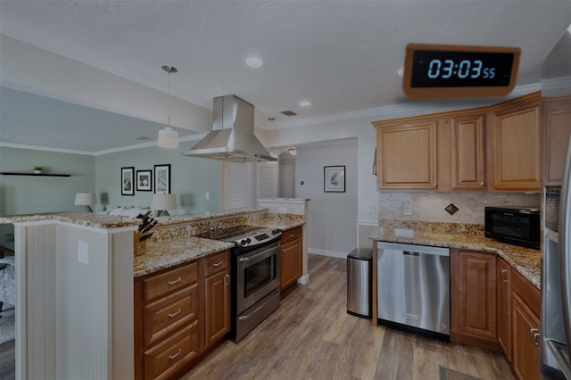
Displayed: 3 h 03 min 55 s
